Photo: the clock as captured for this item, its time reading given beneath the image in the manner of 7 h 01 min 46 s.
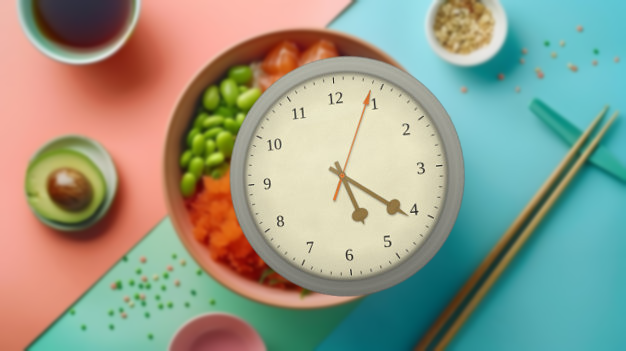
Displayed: 5 h 21 min 04 s
